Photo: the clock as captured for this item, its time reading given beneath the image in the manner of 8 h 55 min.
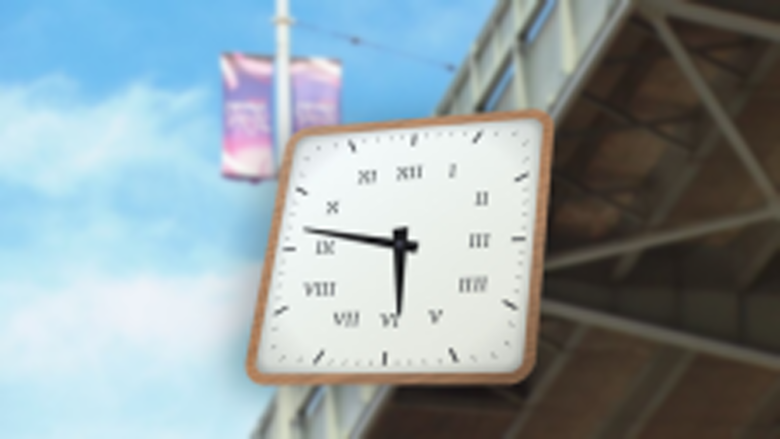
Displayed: 5 h 47 min
